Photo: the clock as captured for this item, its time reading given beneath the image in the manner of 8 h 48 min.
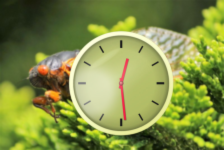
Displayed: 12 h 29 min
